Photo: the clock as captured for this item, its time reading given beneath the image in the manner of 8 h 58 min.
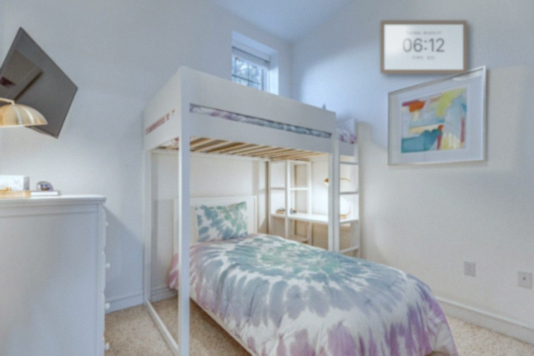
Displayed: 6 h 12 min
